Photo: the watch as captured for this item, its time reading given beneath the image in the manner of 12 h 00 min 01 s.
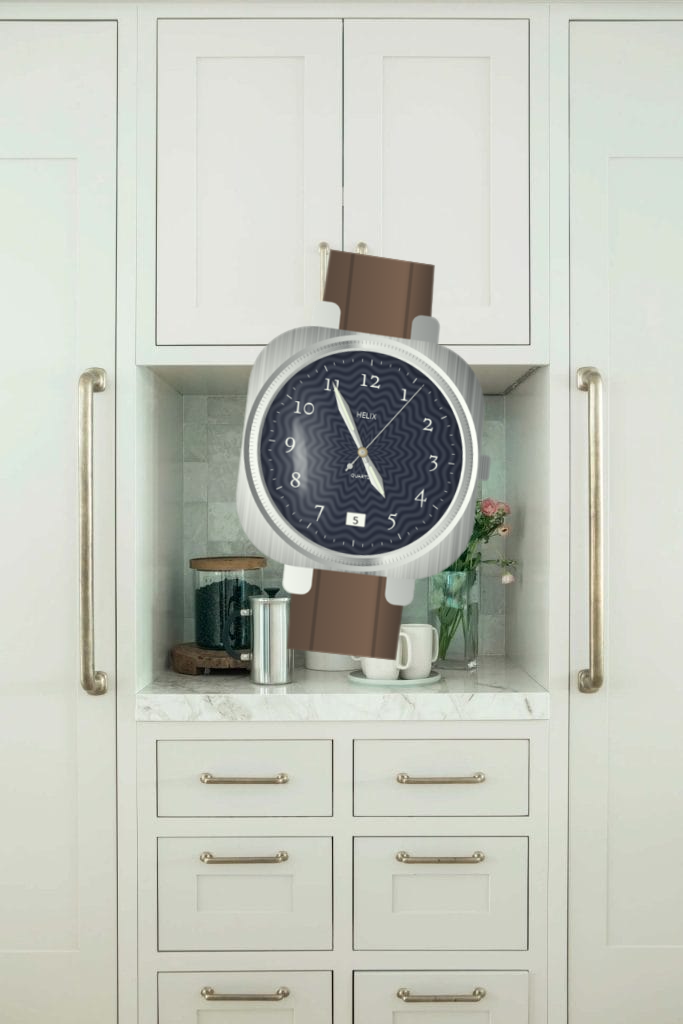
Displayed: 4 h 55 min 06 s
